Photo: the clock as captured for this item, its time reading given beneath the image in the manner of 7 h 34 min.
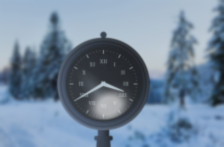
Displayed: 3 h 40 min
